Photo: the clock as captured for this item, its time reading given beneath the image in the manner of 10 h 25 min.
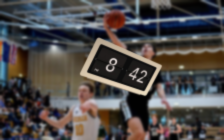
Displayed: 8 h 42 min
